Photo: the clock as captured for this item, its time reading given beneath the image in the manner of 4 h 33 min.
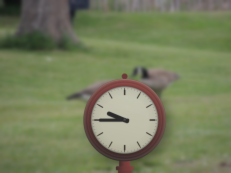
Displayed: 9 h 45 min
